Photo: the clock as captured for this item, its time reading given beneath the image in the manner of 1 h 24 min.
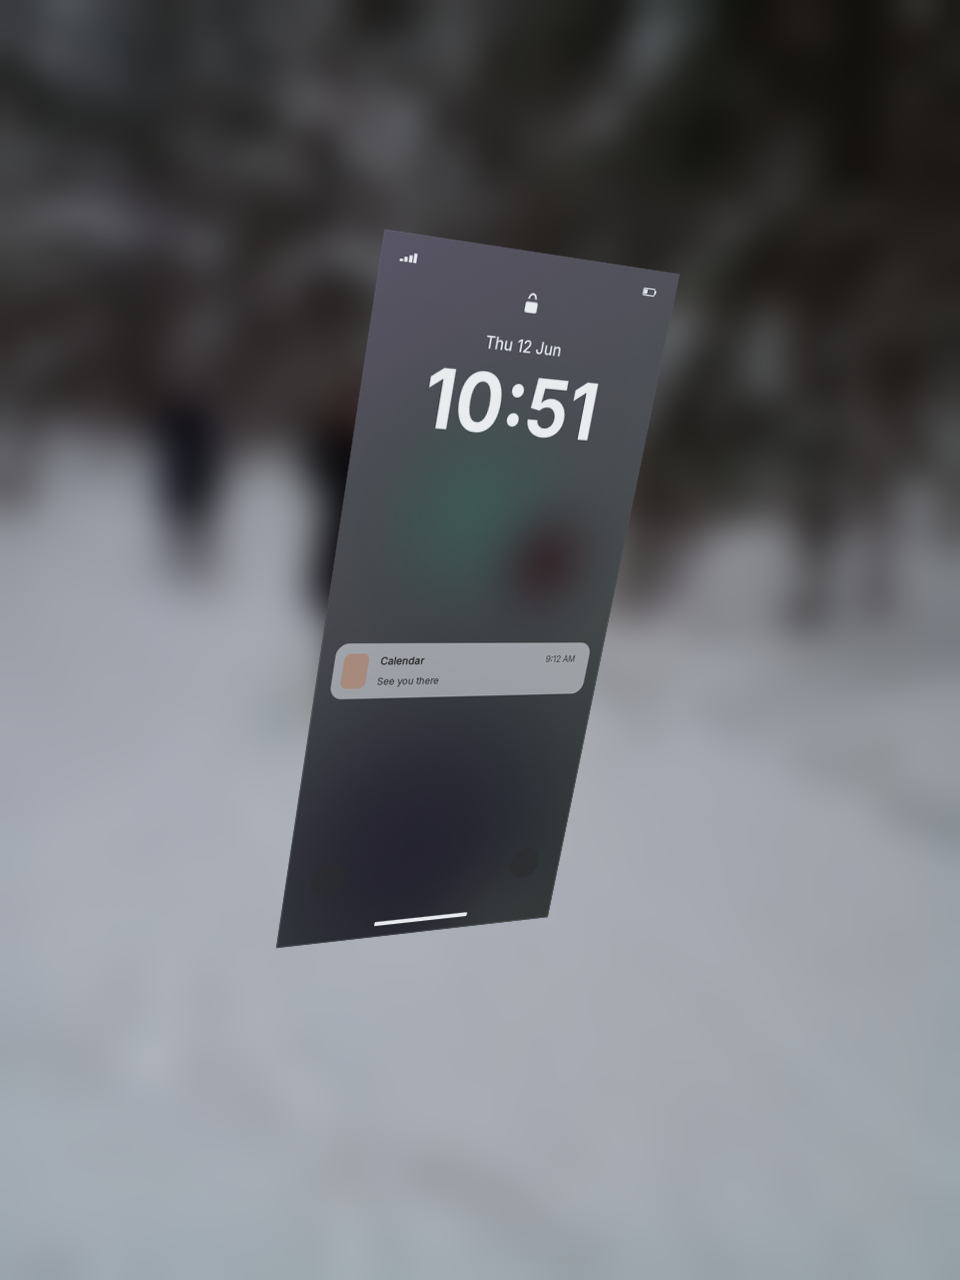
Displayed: 10 h 51 min
